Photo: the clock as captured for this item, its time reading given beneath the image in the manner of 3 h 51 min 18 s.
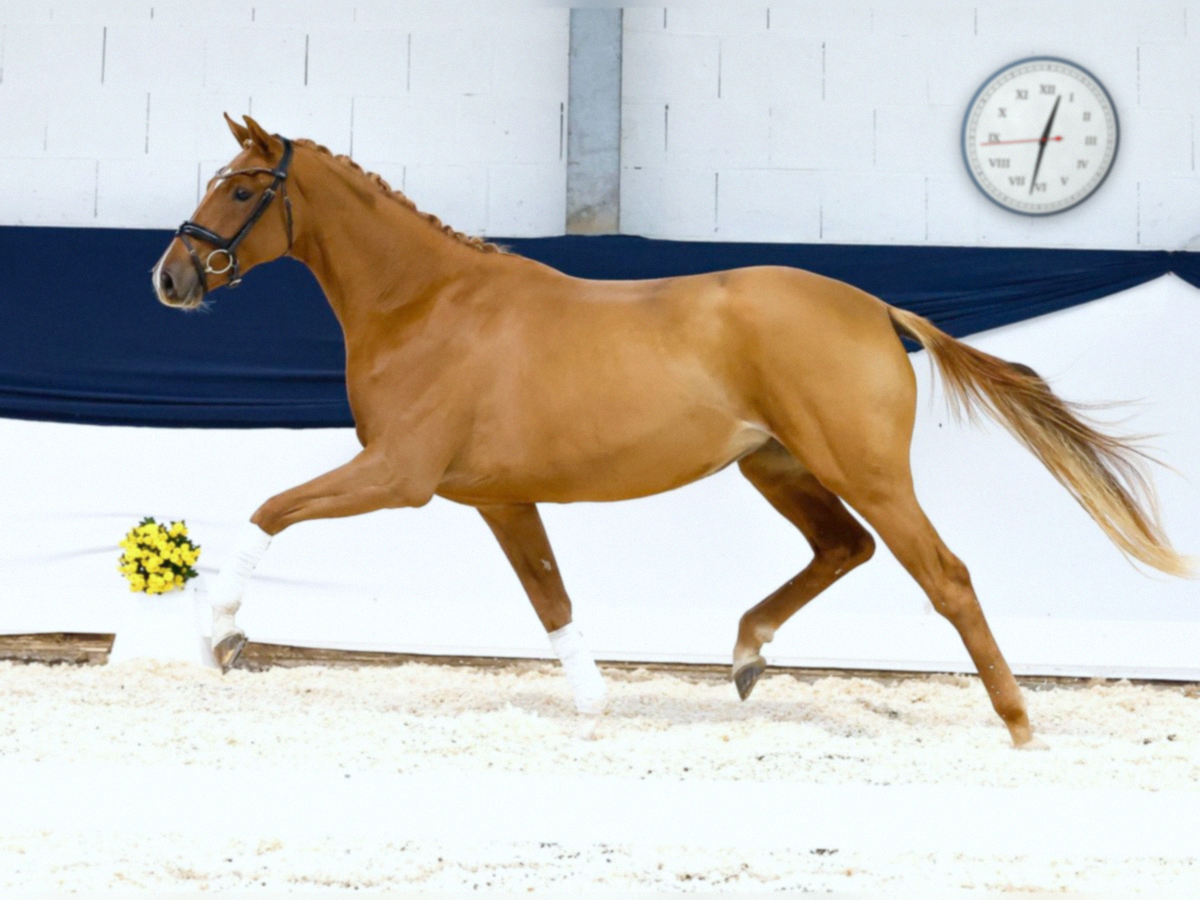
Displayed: 12 h 31 min 44 s
